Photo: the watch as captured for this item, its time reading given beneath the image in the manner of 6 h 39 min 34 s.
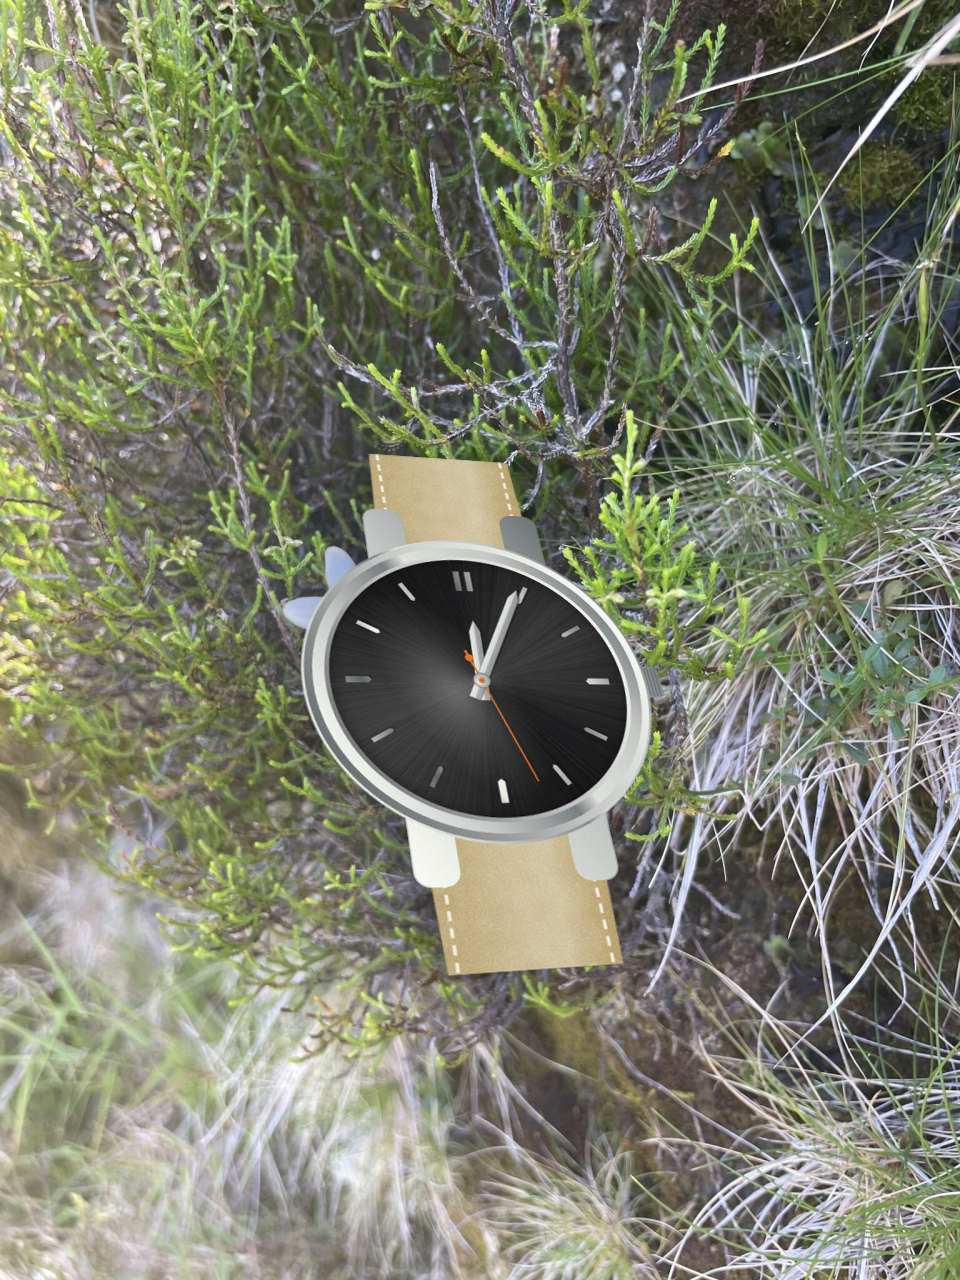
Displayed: 12 h 04 min 27 s
